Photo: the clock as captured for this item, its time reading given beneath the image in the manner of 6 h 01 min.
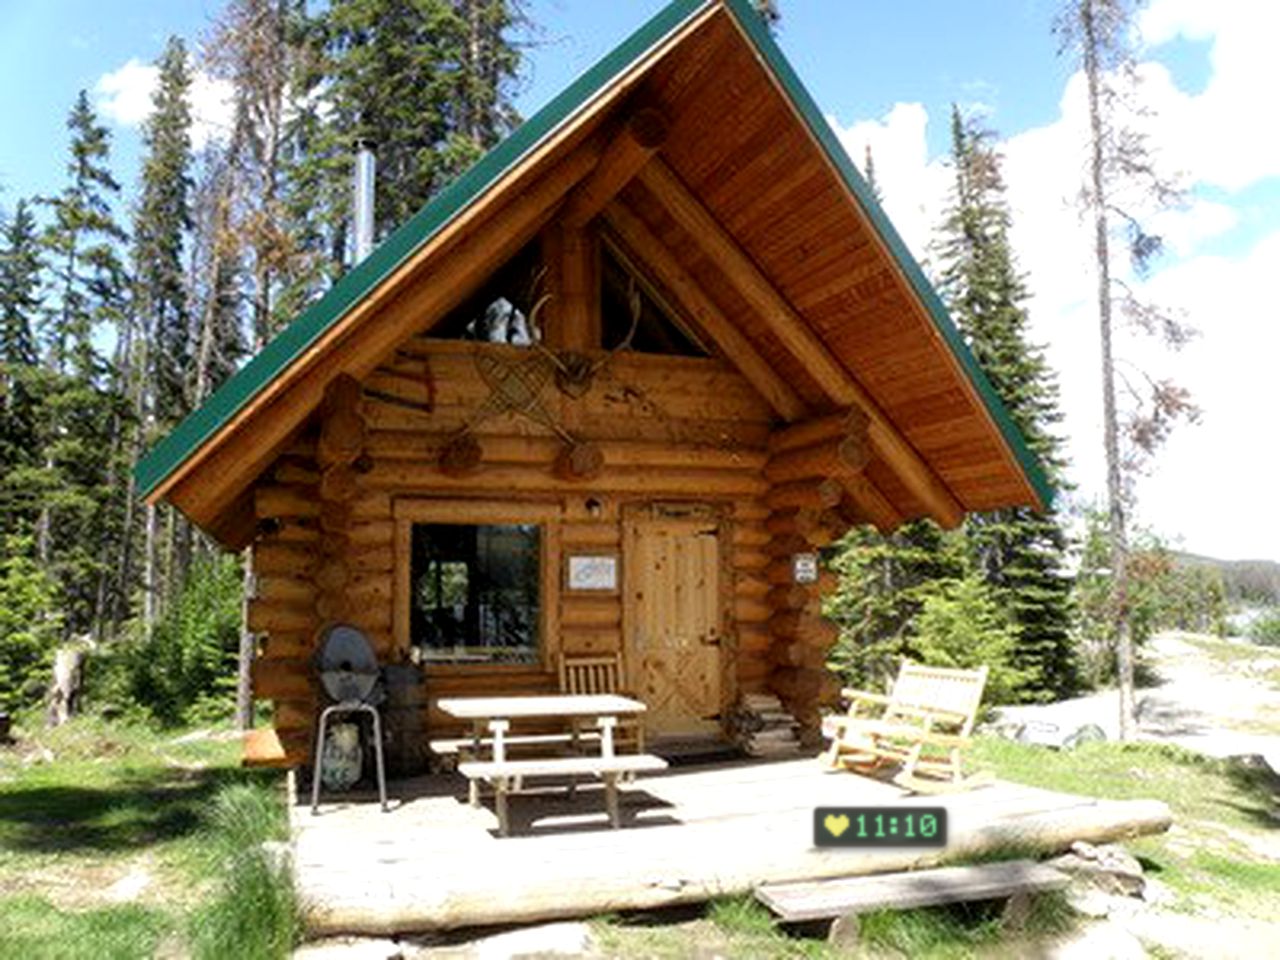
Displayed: 11 h 10 min
